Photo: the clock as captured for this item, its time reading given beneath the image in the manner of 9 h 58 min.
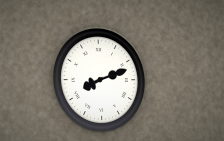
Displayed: 8 h 12 min
